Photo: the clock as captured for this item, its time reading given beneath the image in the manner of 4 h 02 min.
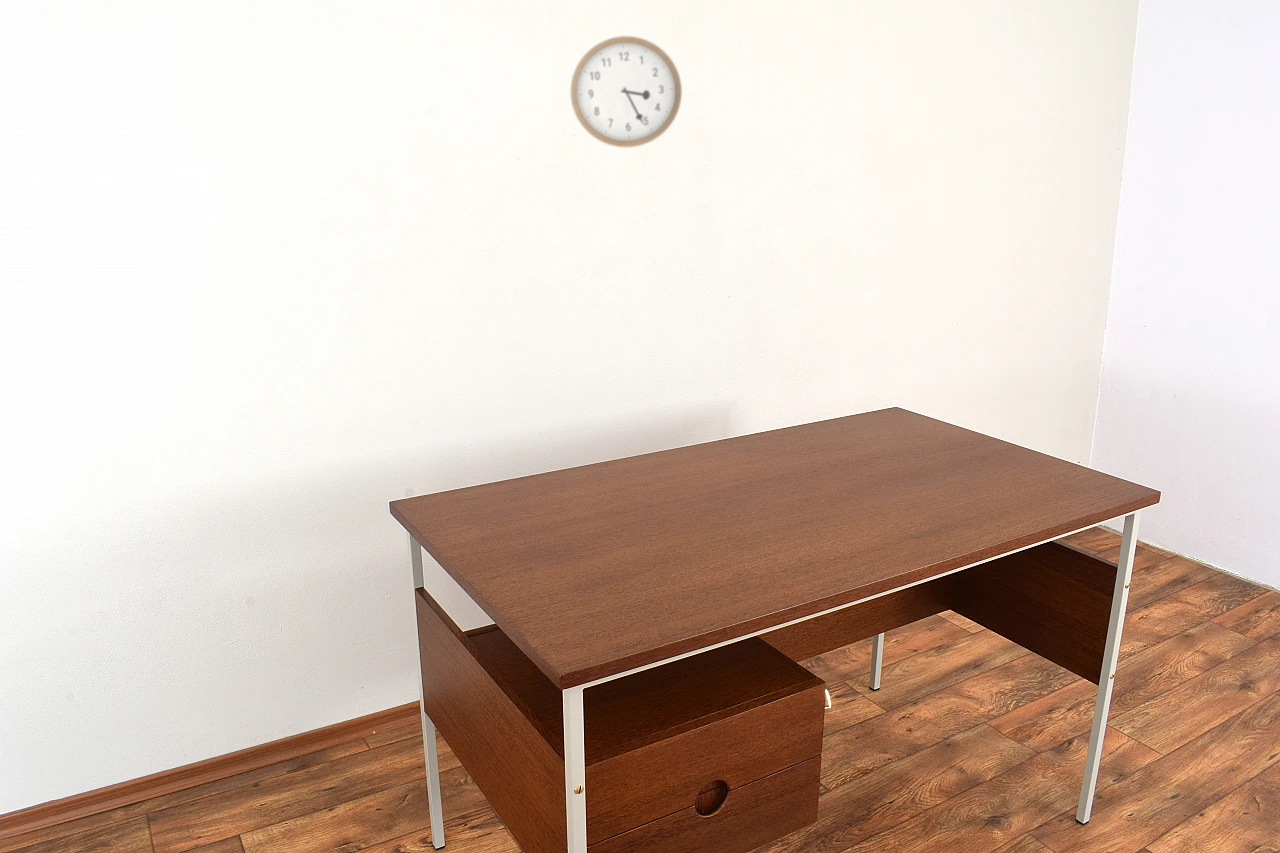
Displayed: 3 h 26 min
